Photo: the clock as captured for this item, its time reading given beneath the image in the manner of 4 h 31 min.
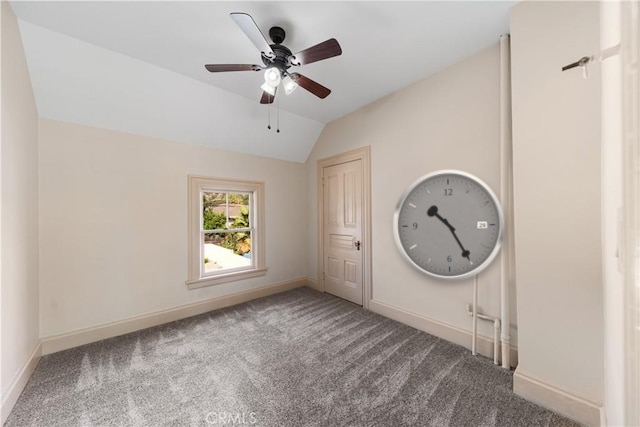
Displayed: 10 h 25 min
